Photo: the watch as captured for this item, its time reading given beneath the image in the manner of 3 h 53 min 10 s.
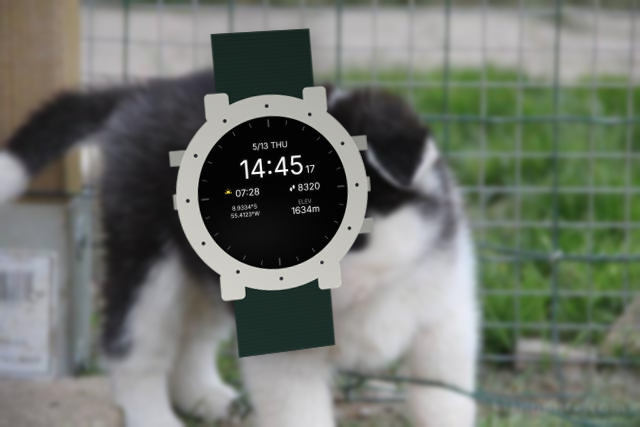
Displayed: 14 h 45 min 17 s
